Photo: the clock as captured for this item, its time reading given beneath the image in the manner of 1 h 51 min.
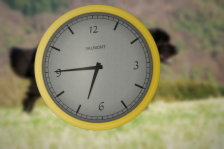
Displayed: 6 h 45 min
